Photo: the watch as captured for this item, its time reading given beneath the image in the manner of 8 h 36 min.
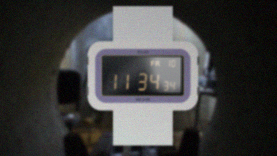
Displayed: 11 h 34 min
